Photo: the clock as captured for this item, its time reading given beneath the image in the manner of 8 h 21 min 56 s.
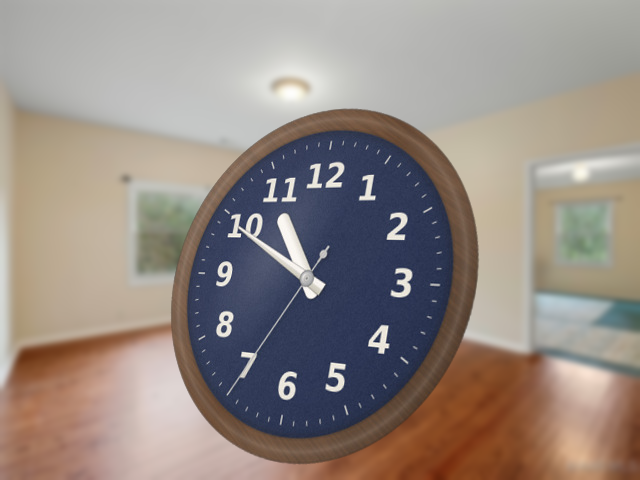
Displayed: 10 h 49 min 35 s
